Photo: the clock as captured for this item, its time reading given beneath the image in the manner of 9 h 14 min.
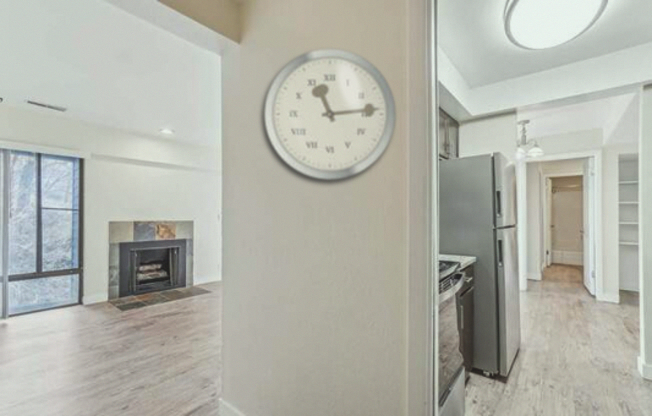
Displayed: 11 h 14 min
